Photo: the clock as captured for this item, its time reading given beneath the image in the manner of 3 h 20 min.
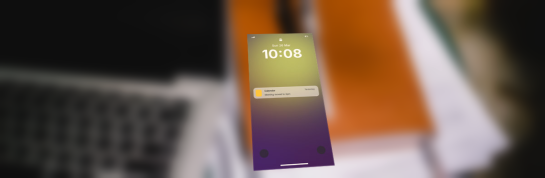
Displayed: 10 h 08 min
